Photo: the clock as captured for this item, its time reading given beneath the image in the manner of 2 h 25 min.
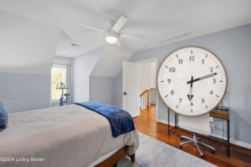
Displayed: 6 h 12 min
